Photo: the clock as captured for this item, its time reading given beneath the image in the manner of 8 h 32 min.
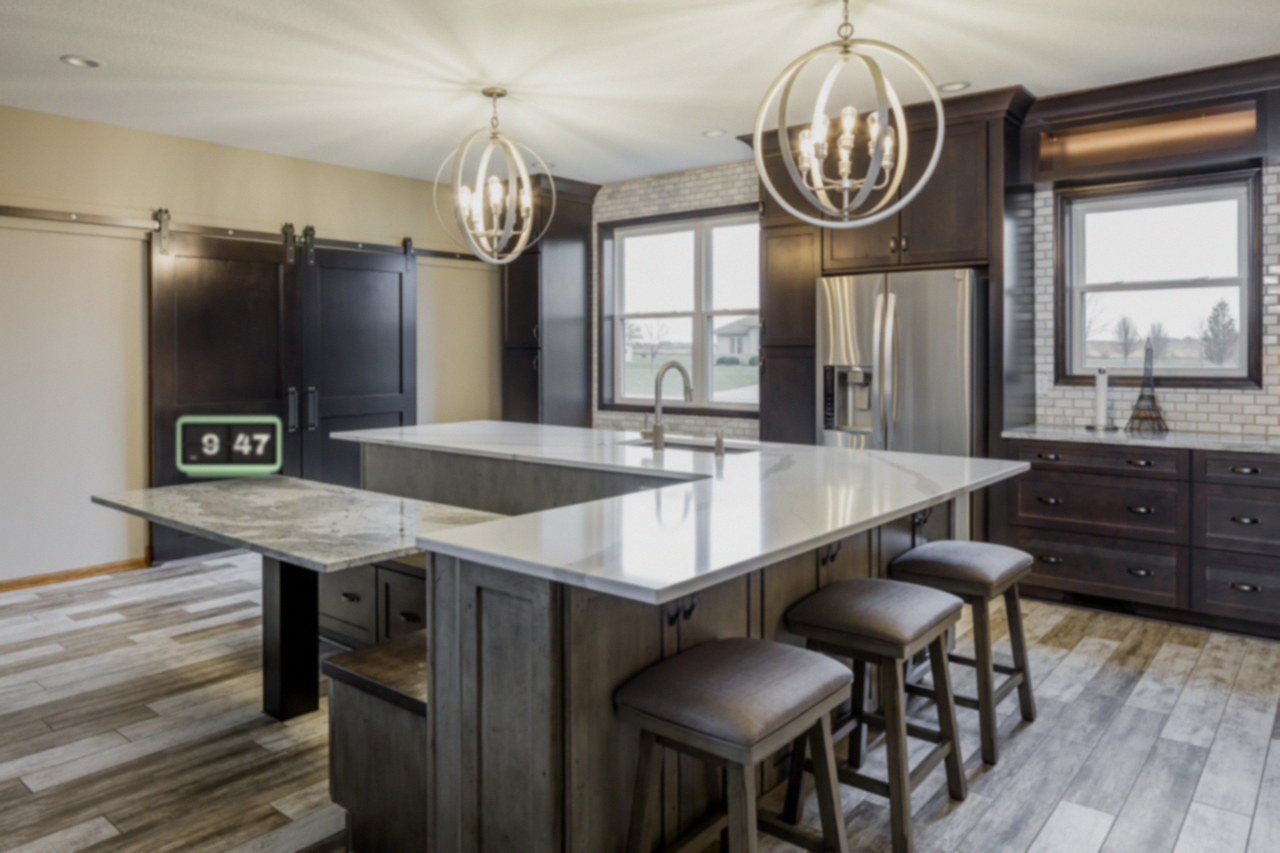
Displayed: 9 h 47 min
